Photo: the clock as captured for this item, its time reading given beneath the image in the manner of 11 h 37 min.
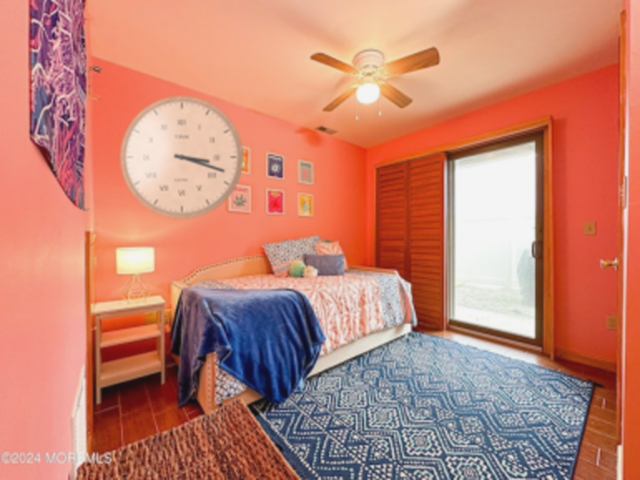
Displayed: 3 h 18 min
